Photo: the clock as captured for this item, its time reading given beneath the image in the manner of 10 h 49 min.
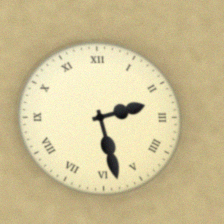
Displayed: 2 h 28 min
